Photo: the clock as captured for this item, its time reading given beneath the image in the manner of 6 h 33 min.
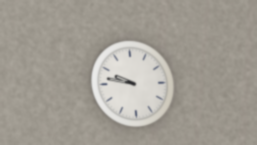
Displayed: 9 h 47 min
